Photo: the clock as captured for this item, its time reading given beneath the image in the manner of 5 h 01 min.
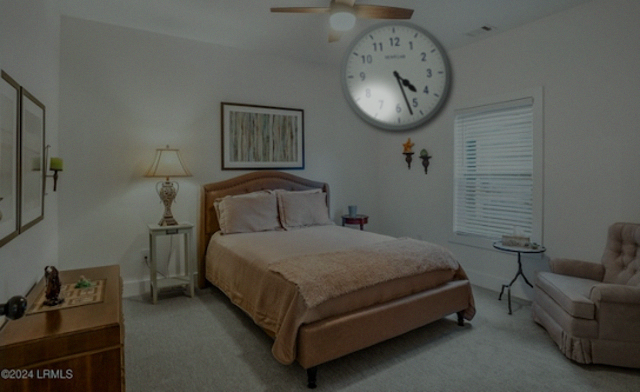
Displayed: 4 h 27 min
